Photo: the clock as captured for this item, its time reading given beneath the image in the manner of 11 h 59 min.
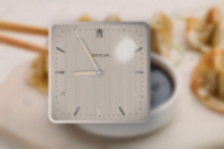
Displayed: 8 h 55 min
